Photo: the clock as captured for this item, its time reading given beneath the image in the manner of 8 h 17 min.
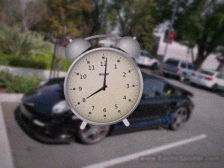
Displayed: 8 h 01 min
